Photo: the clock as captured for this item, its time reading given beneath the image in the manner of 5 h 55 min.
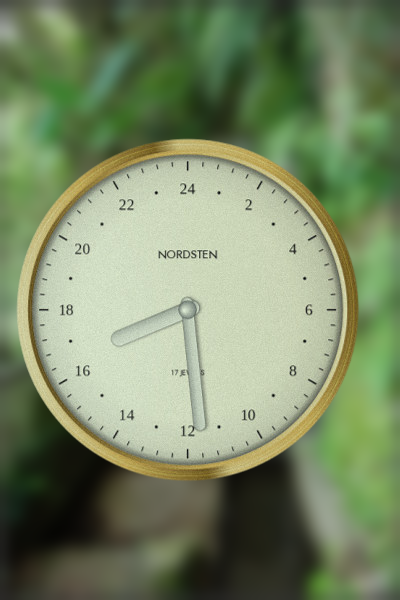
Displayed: 16 h 29 min
